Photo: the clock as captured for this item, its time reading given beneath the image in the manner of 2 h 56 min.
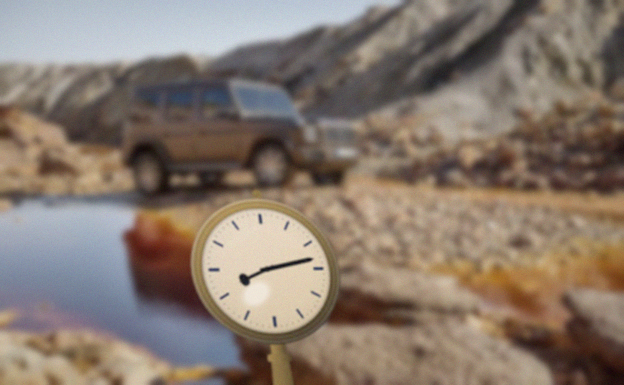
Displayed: 8 h 13 min
